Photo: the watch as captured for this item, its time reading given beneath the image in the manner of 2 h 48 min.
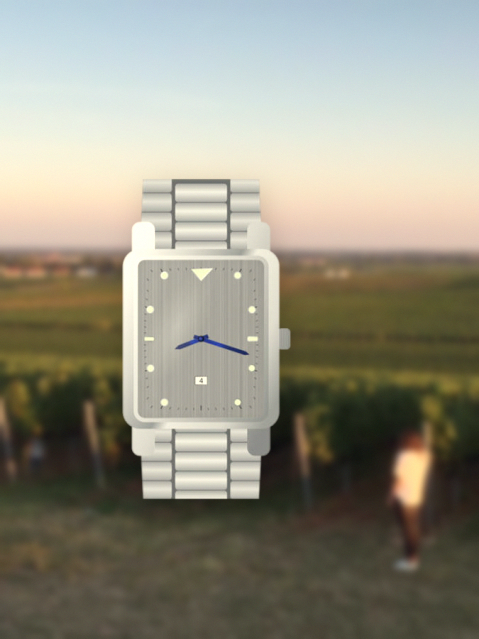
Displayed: 8 h 18 min
